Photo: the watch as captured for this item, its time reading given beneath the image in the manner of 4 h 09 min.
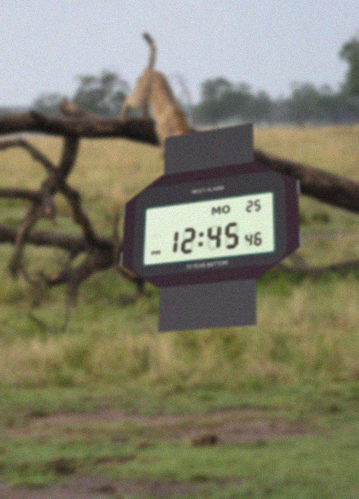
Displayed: 12 h 45 min
